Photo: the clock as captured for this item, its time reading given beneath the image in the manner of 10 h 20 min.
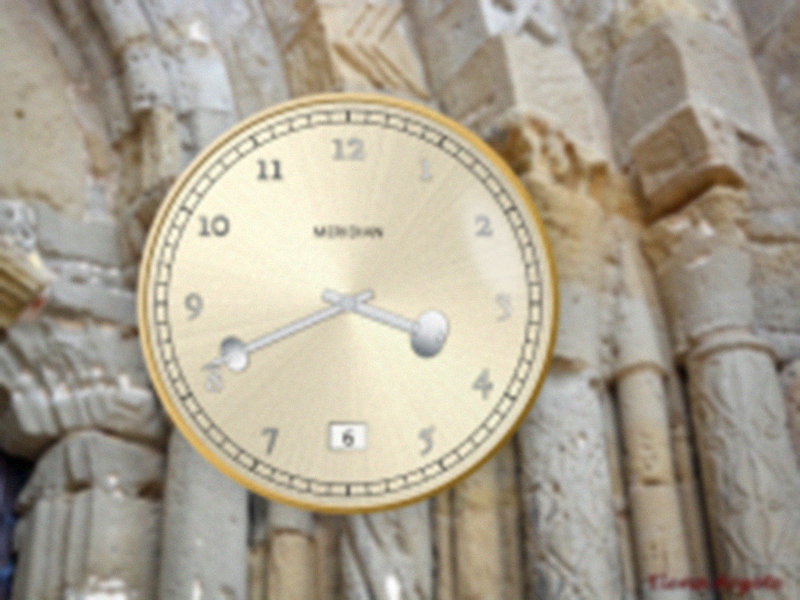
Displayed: 3 h 41 min
